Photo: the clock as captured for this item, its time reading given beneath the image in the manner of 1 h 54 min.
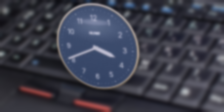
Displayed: 3 h 41 min
